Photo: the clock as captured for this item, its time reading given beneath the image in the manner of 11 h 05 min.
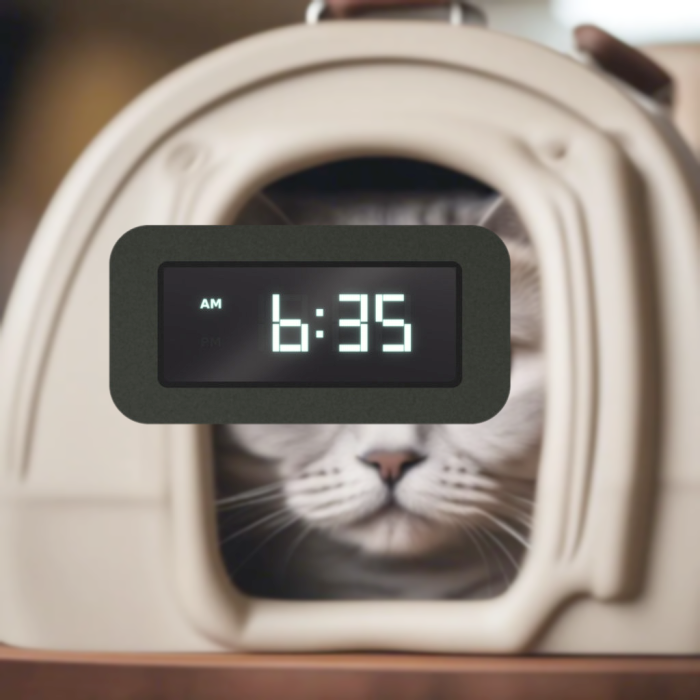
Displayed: 6 h 35 min
